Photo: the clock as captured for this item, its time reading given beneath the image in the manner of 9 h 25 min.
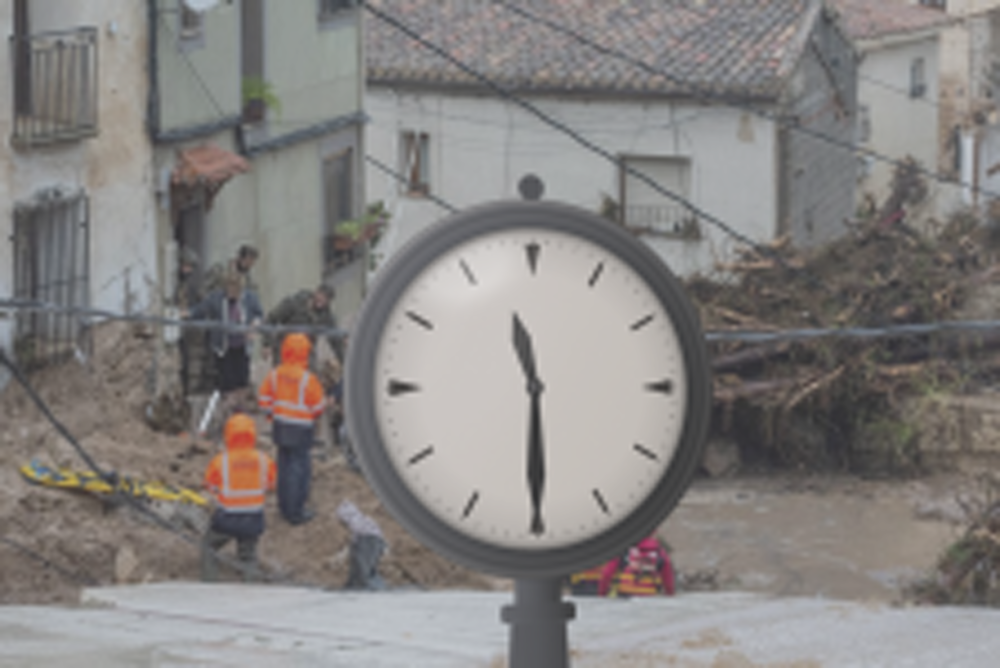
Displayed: 11 h 30 min
